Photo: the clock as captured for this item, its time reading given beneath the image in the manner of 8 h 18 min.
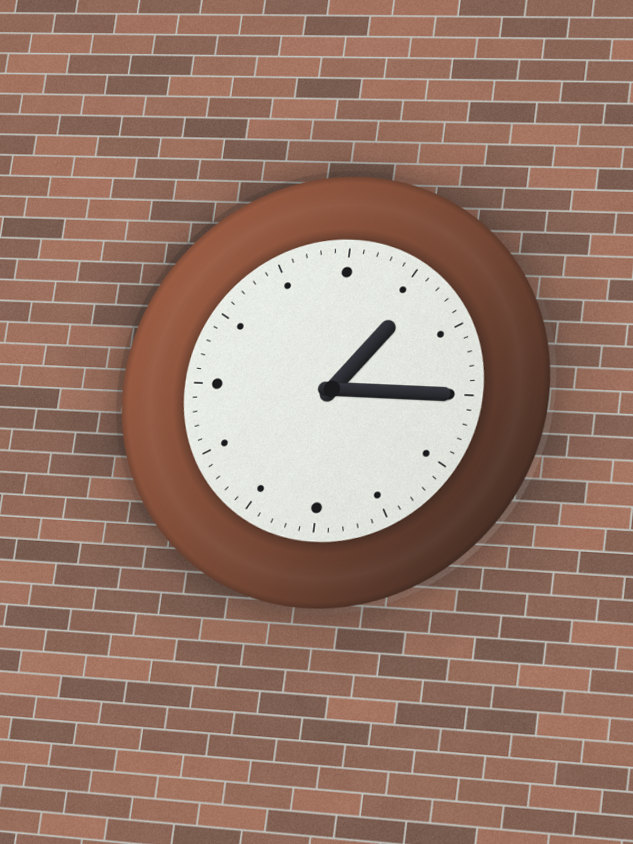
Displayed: 1 h 15 min
